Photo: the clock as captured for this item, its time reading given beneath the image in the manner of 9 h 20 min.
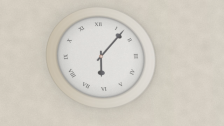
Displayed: 6 h 07 min
